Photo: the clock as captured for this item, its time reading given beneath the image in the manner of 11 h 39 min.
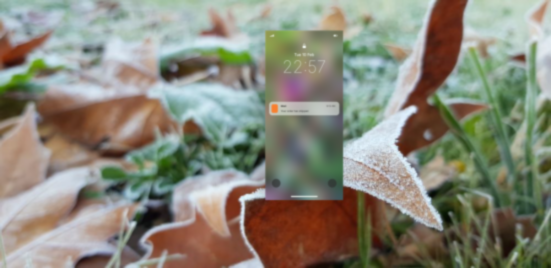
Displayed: 22 h 57 min
